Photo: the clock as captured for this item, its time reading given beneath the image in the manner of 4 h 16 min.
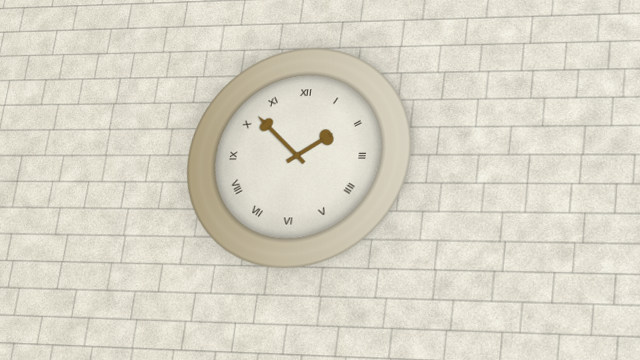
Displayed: 1 h 52 min
